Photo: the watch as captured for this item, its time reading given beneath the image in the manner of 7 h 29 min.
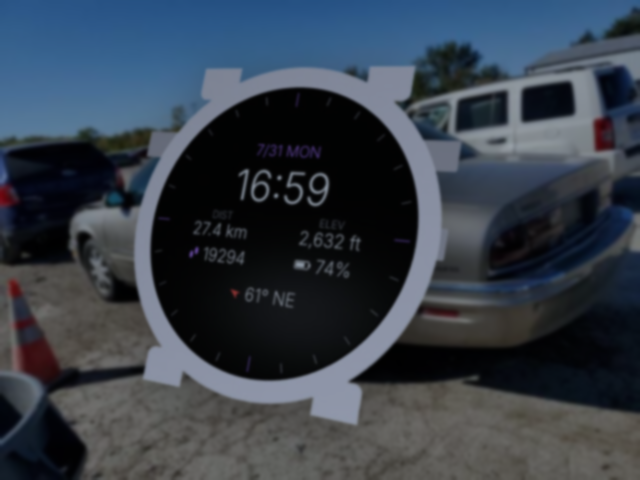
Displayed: 16 h 59 min
